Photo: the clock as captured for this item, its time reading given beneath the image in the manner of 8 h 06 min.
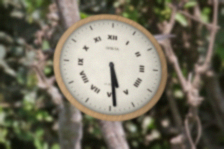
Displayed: 5 h 29 min
